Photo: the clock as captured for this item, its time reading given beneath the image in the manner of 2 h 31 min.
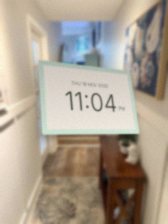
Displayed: 11 h 04 min
